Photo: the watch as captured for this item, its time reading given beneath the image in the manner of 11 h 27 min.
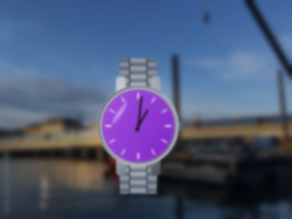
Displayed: 1 h 01 min
